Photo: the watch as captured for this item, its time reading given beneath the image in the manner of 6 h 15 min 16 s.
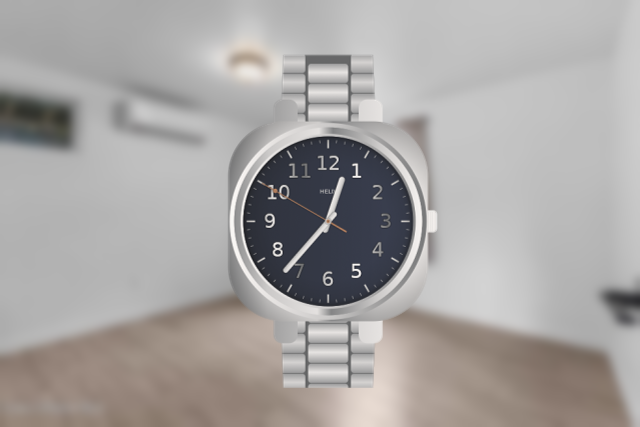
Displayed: 12 h 36 min 50 s
